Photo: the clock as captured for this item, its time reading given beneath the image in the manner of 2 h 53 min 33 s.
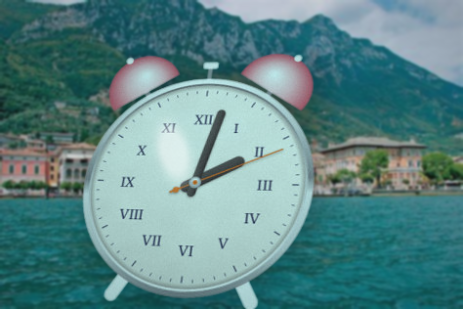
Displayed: 2 h 02 min 11 s
